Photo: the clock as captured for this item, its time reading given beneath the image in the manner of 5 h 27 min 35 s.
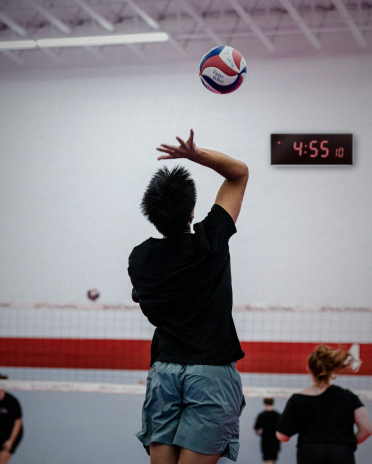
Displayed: 4 h 55 min 10 s
